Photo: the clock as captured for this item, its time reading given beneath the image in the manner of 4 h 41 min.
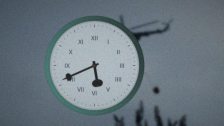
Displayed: 5 h 41 min
